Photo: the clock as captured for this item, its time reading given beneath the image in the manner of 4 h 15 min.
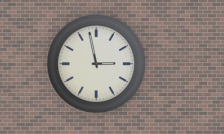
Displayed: 2 h 58 min
